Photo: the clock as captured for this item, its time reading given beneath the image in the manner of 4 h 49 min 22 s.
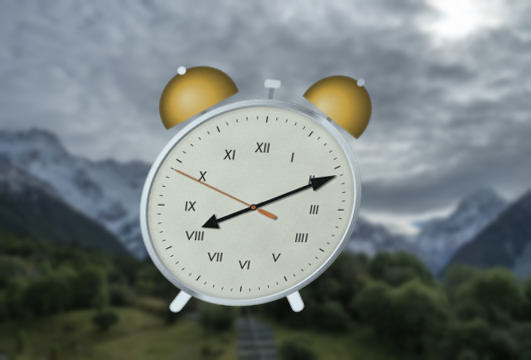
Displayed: 8 h 10 min 49 s
